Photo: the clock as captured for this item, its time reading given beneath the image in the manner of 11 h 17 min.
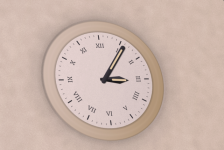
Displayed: 3 h 06 min
